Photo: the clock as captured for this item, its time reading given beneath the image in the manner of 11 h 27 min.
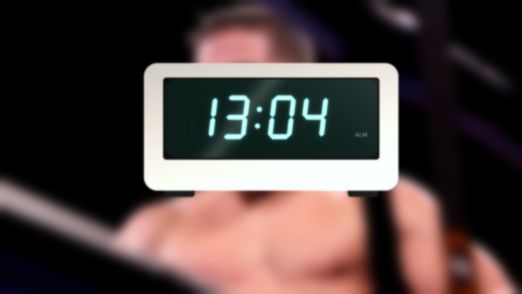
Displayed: 13 h 04 min
